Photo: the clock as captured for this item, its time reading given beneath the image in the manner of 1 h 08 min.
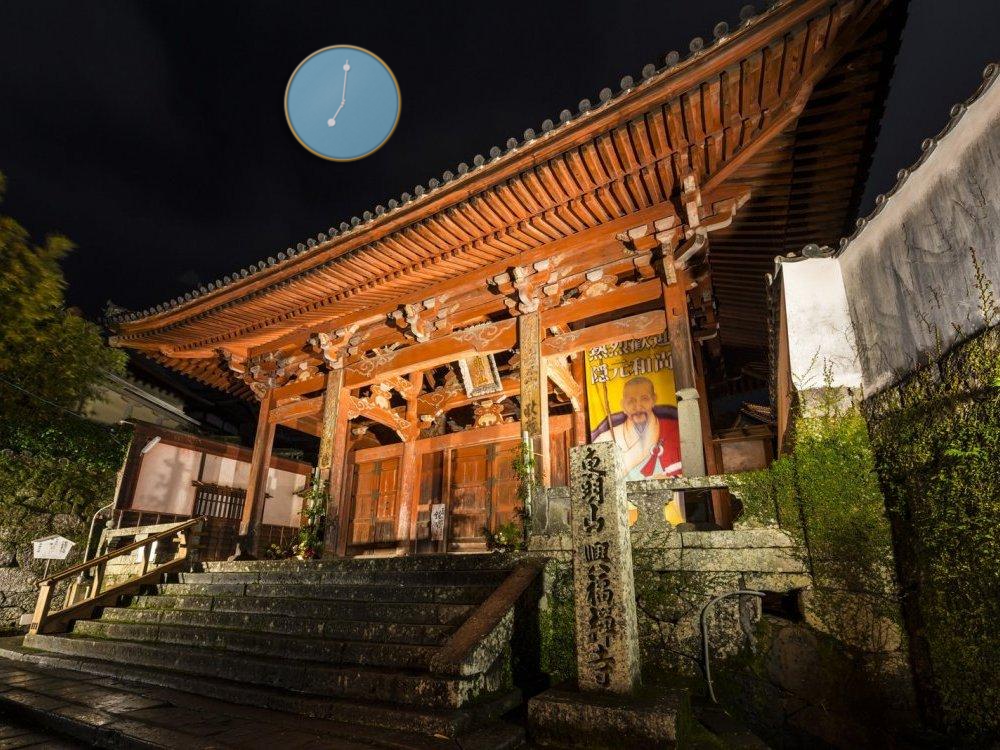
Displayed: 7 h 01 min
